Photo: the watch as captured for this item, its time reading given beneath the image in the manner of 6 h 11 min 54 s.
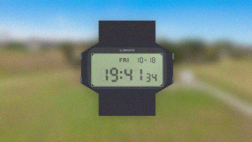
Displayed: 19 h 41 min 34 s
